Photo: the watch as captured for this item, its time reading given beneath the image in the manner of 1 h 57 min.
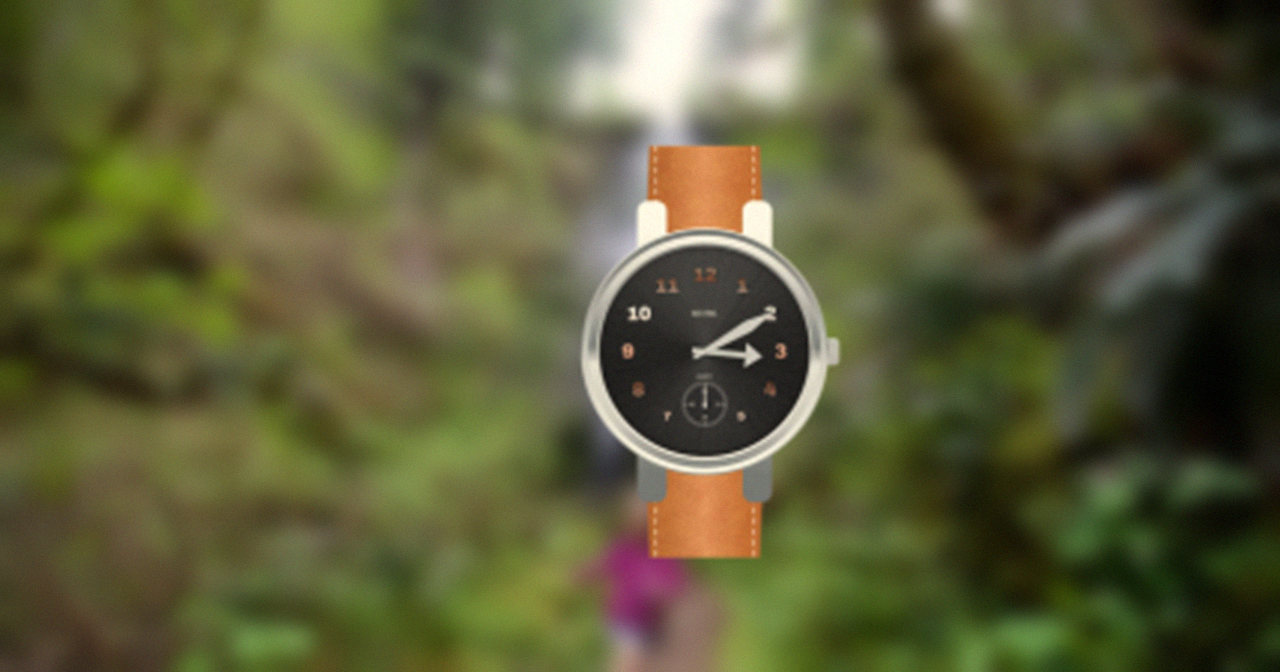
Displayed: 3 h 10 min
